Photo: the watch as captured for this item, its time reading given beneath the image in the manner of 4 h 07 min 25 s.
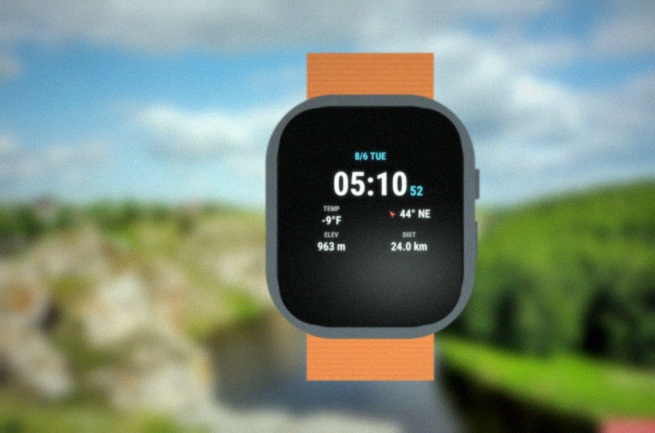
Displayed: 5 h 10 min 52 s
